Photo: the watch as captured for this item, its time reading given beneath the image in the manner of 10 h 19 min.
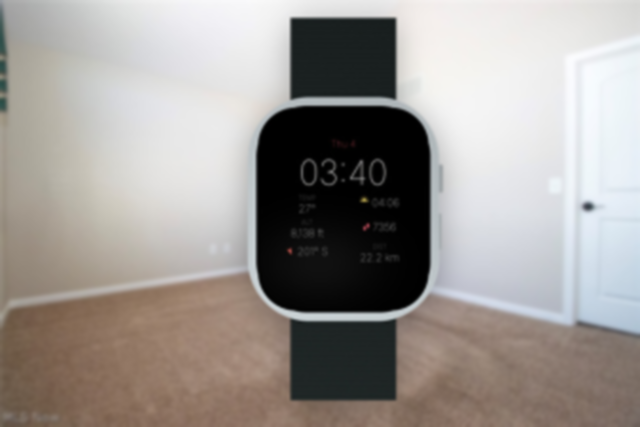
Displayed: 3 h 40 min
